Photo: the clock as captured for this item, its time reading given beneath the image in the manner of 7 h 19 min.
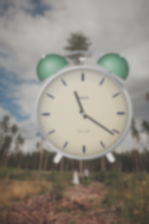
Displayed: 11 h 21 min
